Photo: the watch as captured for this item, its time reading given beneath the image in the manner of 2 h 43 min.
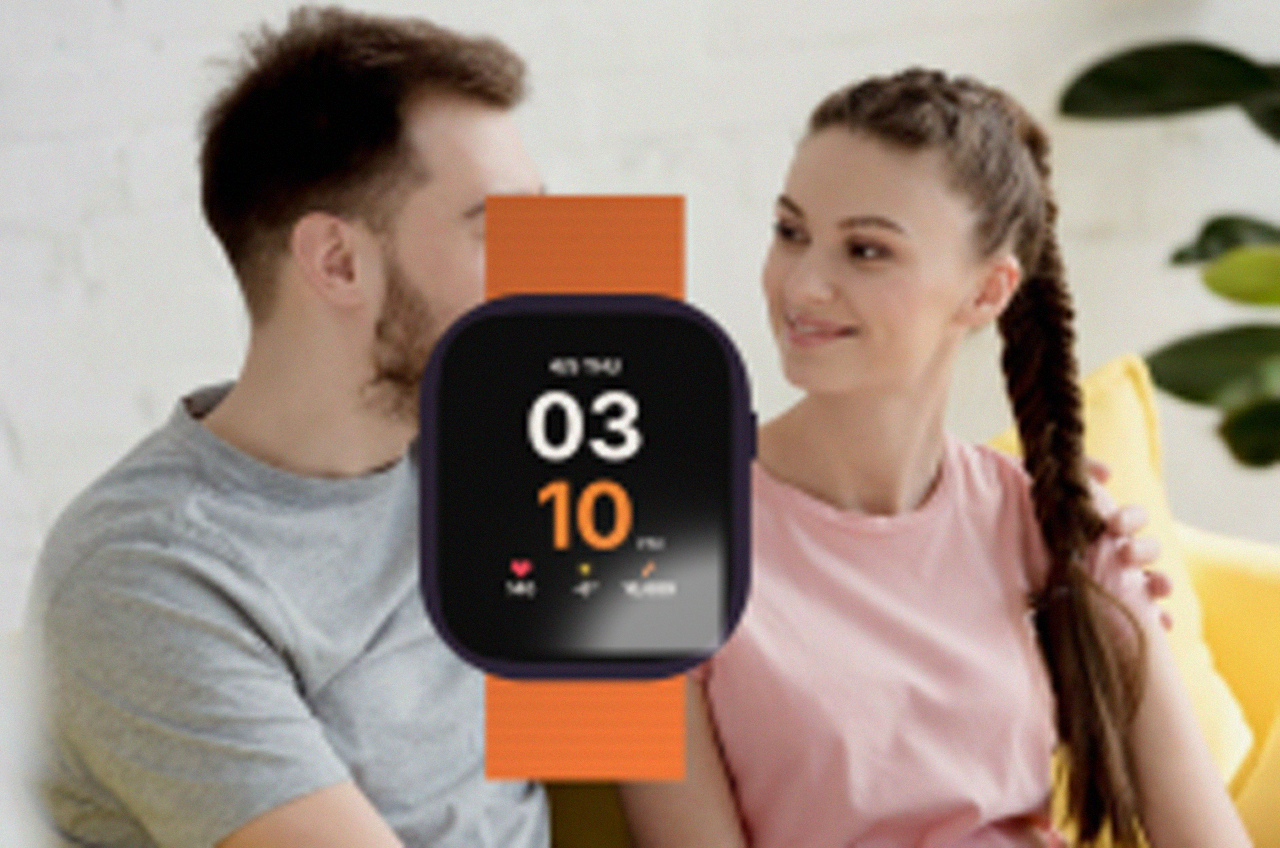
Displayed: 3 h 10 min
